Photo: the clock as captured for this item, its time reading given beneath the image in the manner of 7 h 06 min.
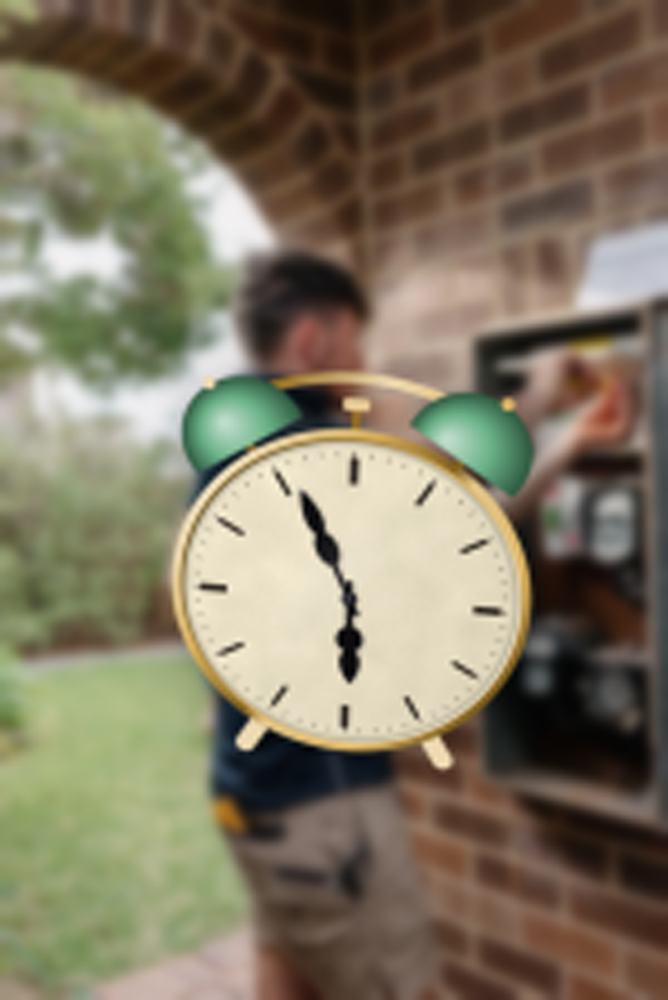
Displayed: 5 h 56 min
